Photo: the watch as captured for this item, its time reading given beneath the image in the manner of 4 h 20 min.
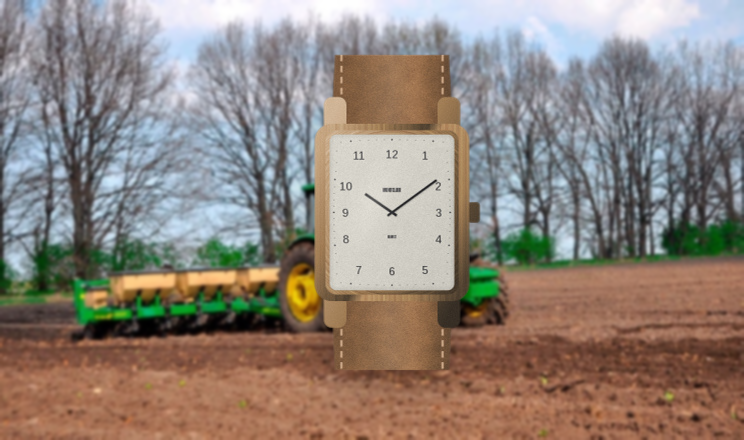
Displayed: 10 h 09 min
